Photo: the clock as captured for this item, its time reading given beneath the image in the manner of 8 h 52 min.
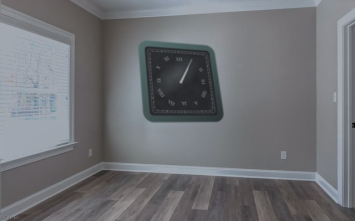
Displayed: 1 h 05 min
